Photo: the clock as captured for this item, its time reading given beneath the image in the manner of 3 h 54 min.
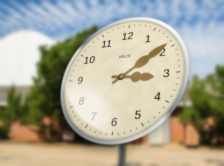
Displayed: 3 h 09 min
